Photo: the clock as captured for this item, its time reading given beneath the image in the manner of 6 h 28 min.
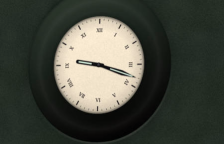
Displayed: 9 h 18 min
